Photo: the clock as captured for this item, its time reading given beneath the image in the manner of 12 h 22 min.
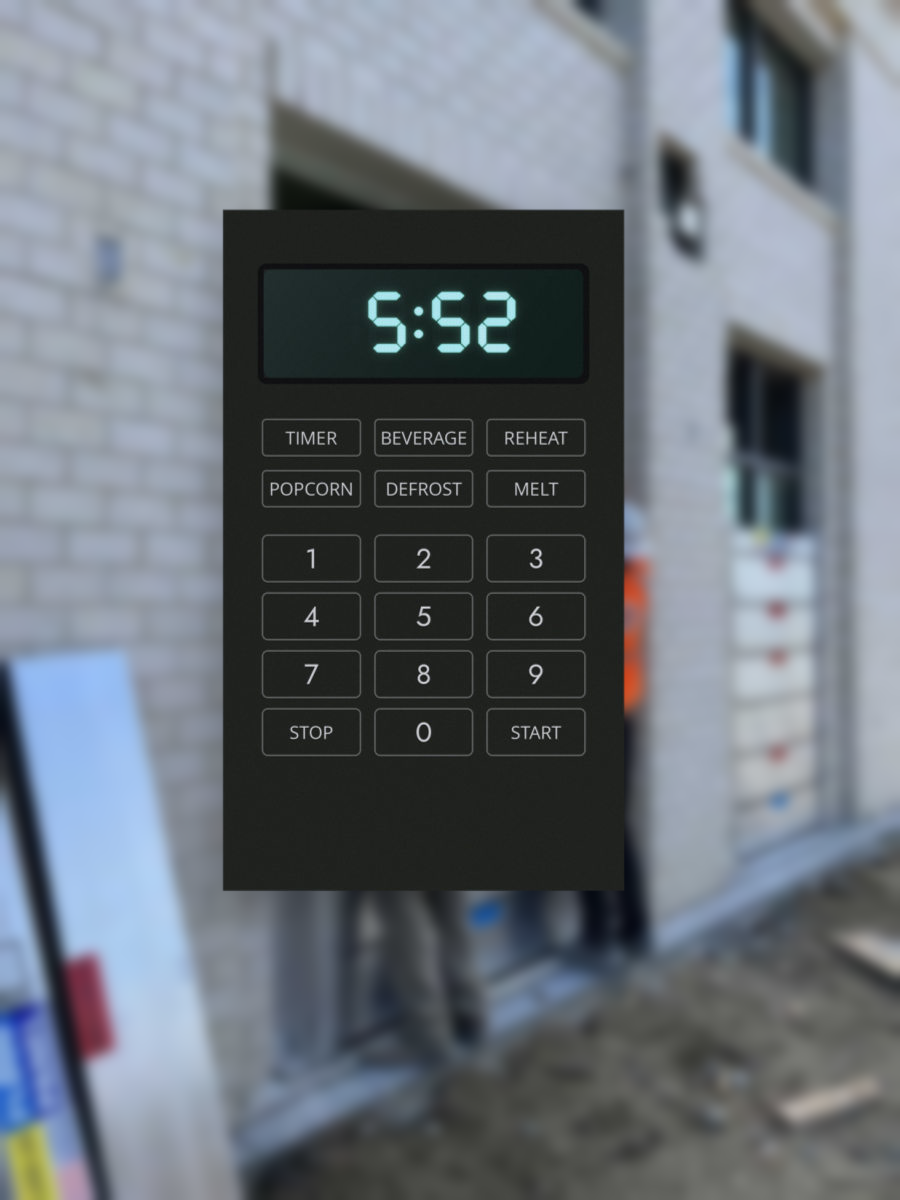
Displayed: 5 h 52 min
